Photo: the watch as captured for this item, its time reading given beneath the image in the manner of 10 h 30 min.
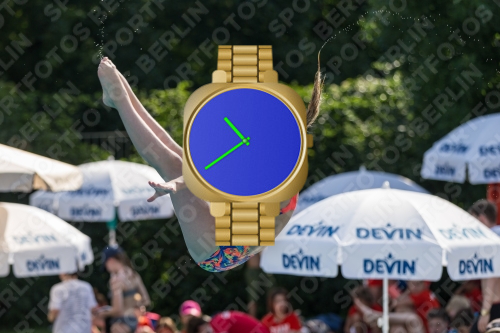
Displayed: 10 h 39 min
